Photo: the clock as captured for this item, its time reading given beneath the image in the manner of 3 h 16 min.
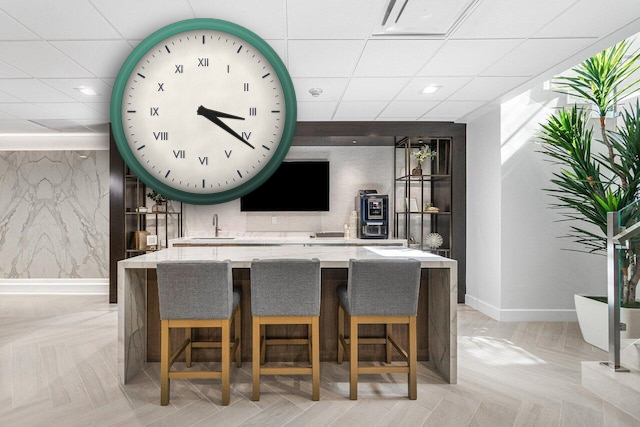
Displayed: 3 h 21 min
